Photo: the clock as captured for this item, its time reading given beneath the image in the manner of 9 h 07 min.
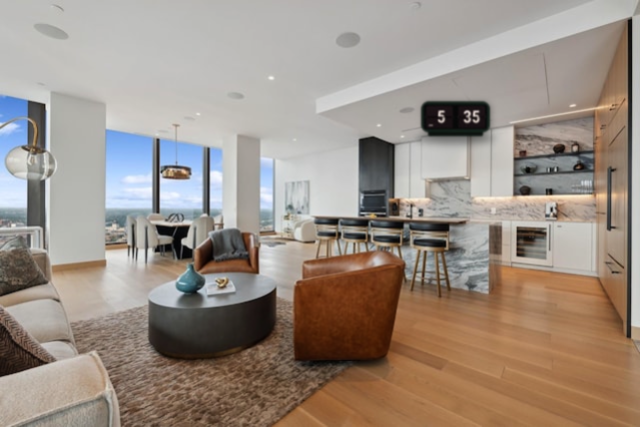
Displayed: 5 h 35 min
